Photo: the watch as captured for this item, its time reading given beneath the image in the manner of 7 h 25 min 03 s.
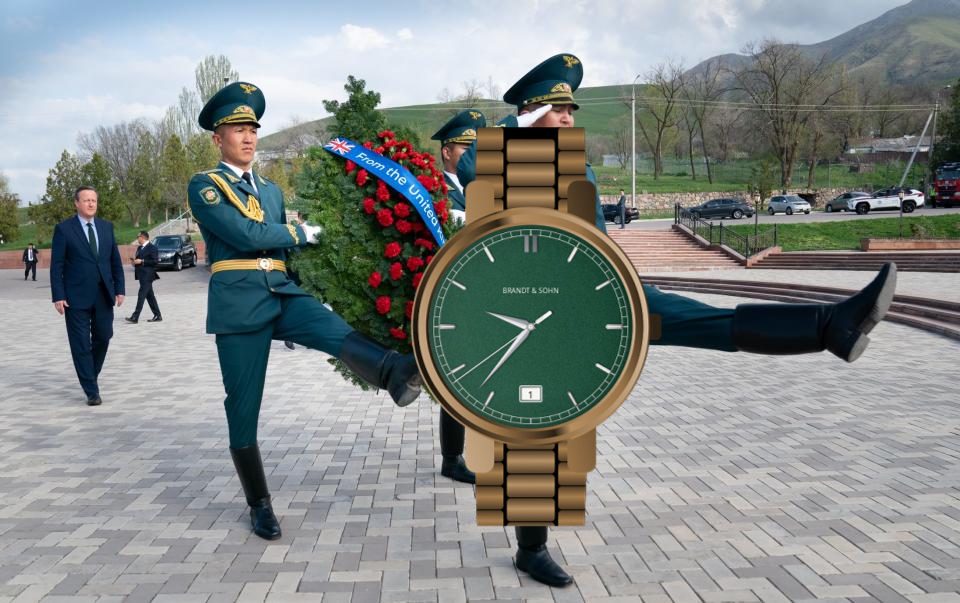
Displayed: 9 h 36 min 39 s
